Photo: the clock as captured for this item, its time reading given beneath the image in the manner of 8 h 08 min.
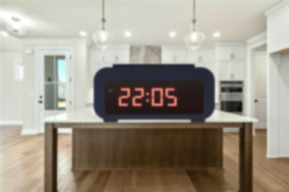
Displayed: 22 h 05 min
